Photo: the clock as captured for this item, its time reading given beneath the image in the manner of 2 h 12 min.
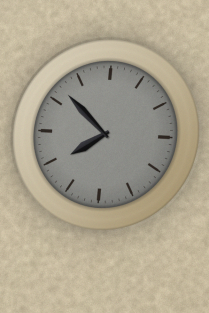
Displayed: 7 h 52 min
